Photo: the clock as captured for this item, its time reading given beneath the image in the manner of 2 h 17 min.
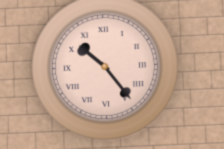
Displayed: 10 h 24 min
